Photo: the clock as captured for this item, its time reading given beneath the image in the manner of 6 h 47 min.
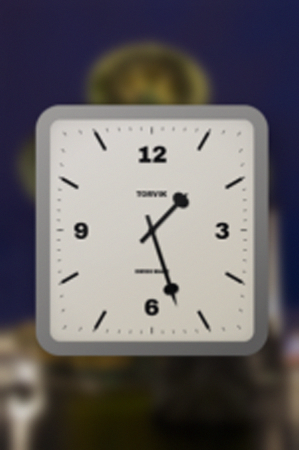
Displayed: 1 h 27 min
